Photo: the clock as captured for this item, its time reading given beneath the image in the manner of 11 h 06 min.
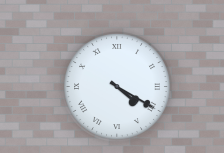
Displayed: 4 h 20 min
